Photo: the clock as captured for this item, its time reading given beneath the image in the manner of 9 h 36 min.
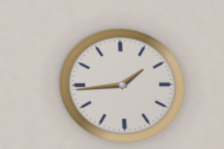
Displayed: 1 h 44 min
